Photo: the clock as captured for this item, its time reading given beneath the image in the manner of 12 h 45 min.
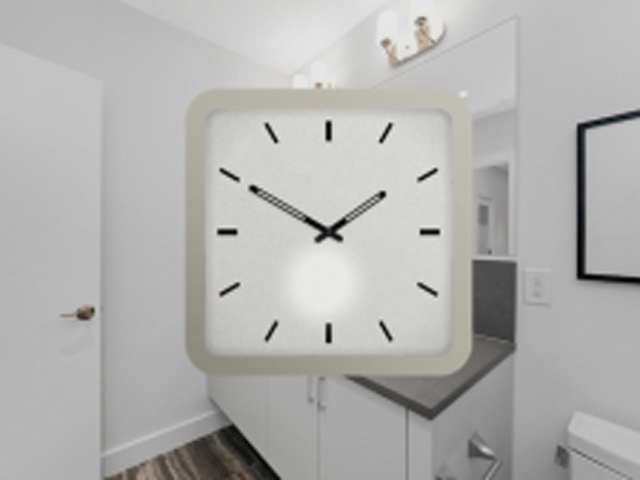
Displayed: 1 h 50 min
